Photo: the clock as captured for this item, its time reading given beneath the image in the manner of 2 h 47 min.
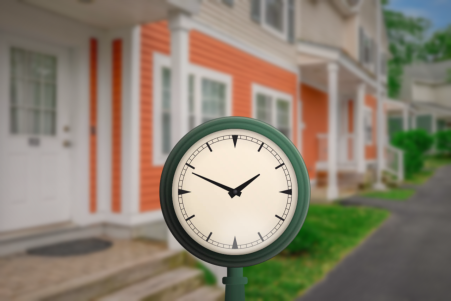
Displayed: 1 h 49 min
